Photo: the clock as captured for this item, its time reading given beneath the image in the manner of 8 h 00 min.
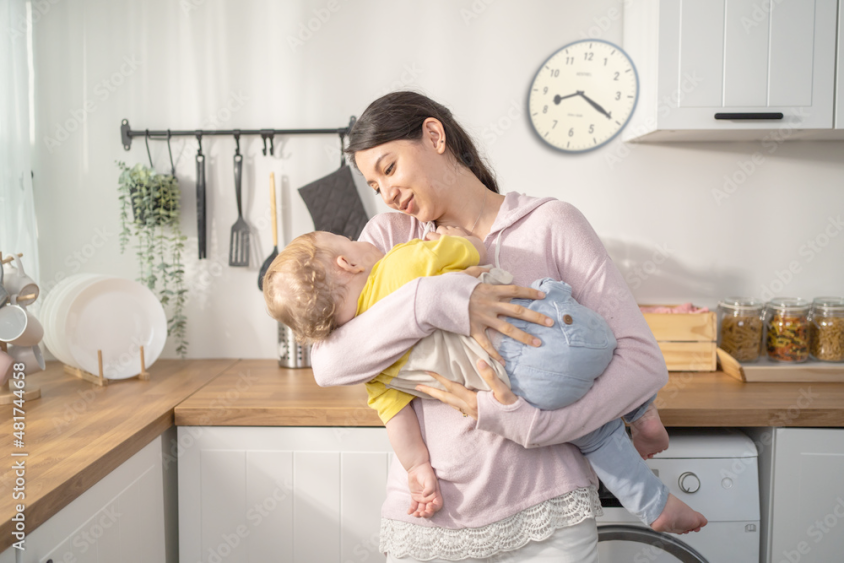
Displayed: 8 h 20 min
